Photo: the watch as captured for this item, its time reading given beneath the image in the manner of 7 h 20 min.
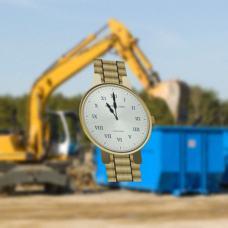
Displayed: 11 h 00 min
